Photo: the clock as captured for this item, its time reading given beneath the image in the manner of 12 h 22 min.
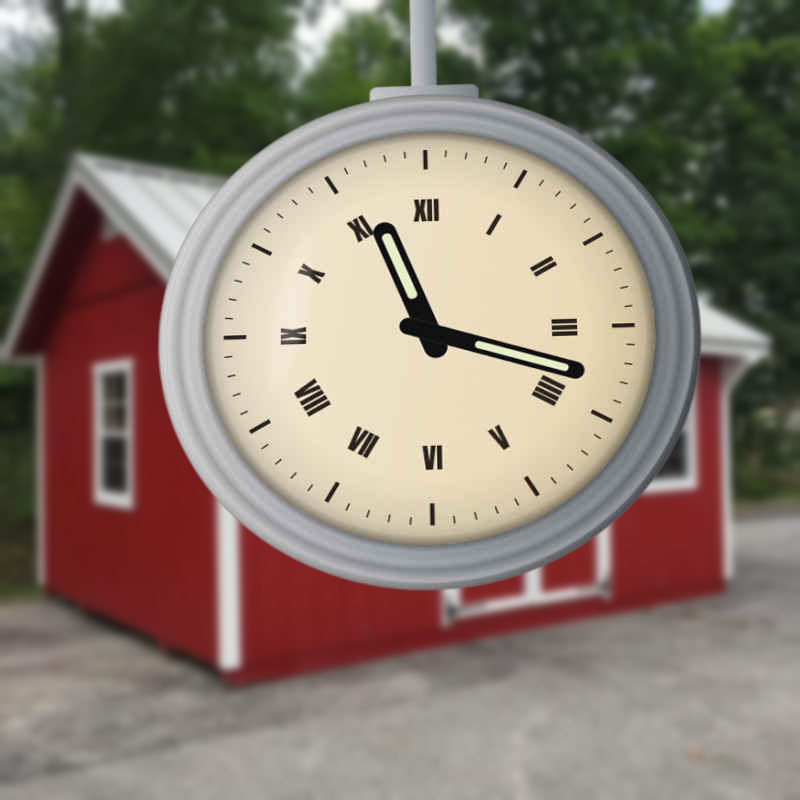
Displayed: 11 h 18 min
